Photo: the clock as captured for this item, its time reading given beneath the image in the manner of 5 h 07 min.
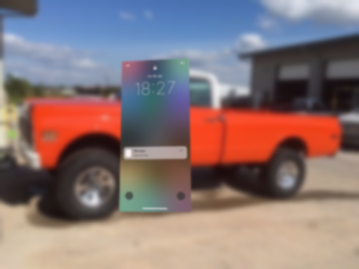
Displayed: 18 h 27 min
